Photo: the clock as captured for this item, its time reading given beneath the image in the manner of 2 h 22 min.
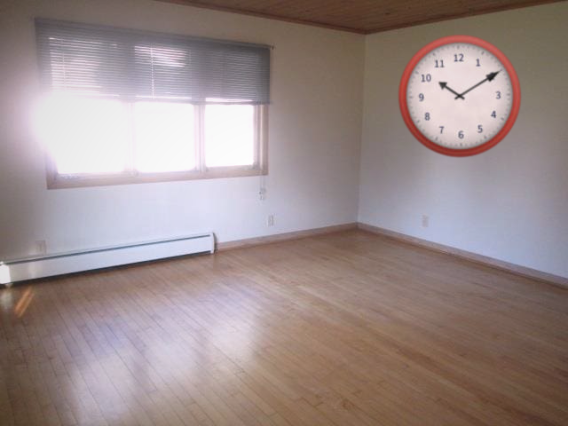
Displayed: 10 h 10 min
